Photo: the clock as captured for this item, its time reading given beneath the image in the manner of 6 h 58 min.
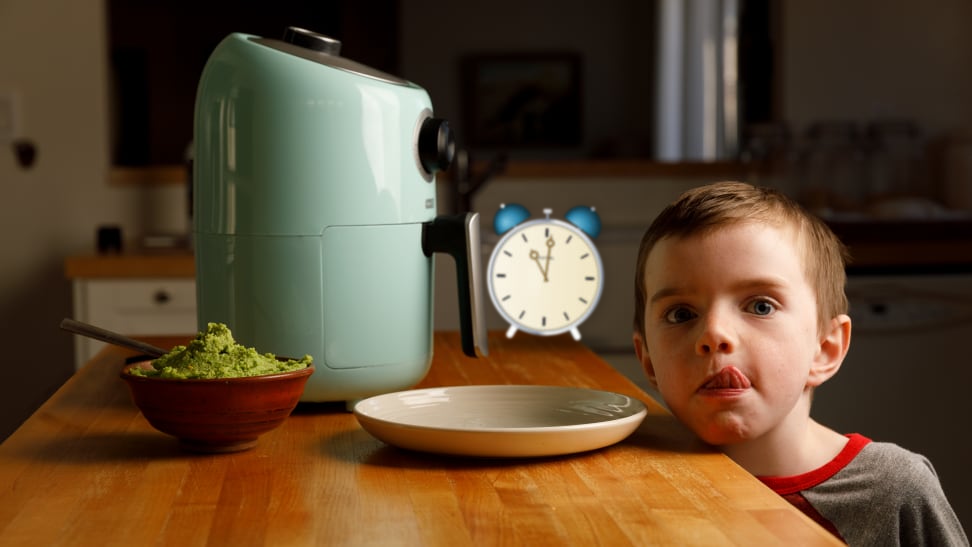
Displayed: 11 h 01 min
